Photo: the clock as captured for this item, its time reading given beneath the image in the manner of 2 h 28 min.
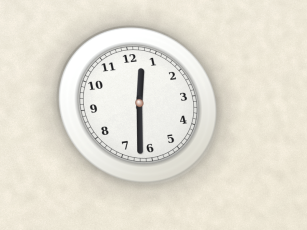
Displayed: 12 h 32 min
